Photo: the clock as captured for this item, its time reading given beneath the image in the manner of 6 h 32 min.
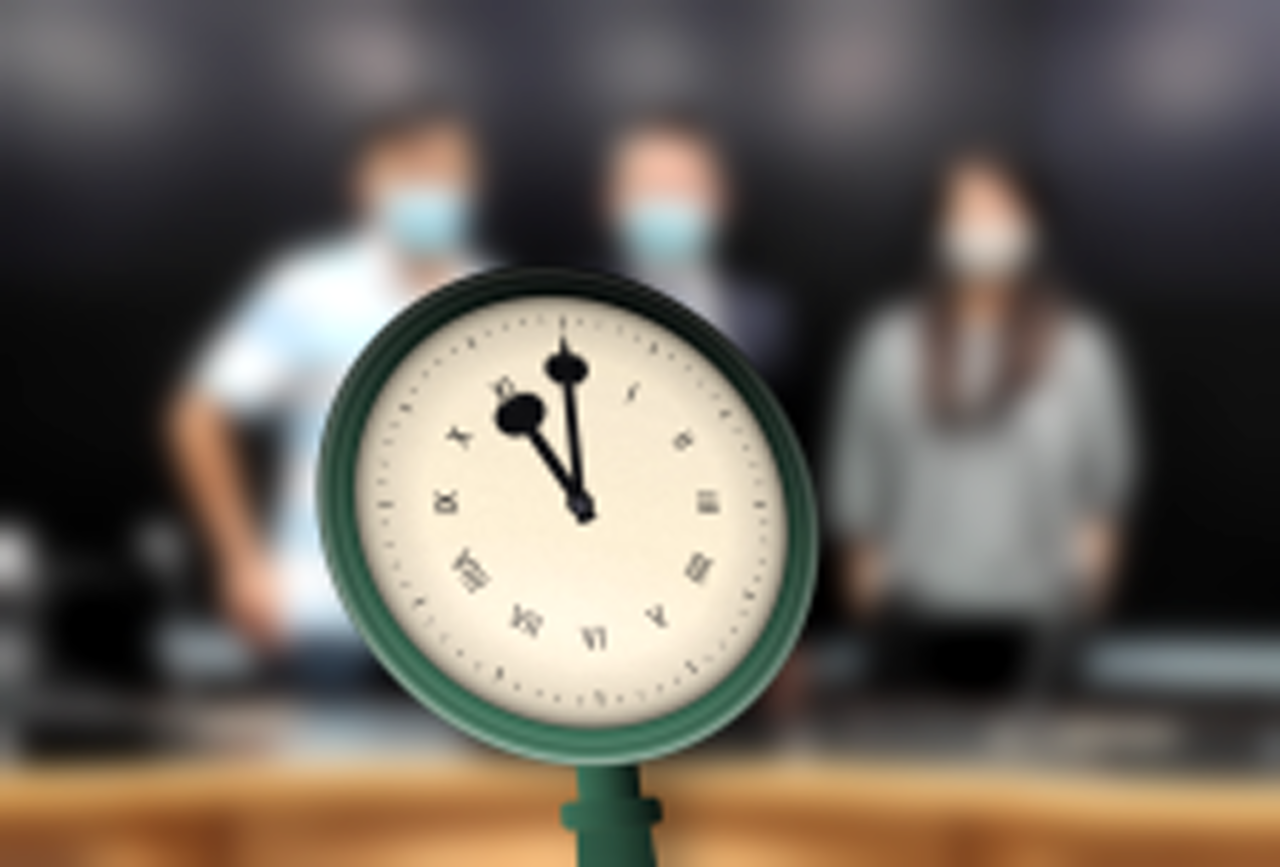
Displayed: 11 h 00 min
